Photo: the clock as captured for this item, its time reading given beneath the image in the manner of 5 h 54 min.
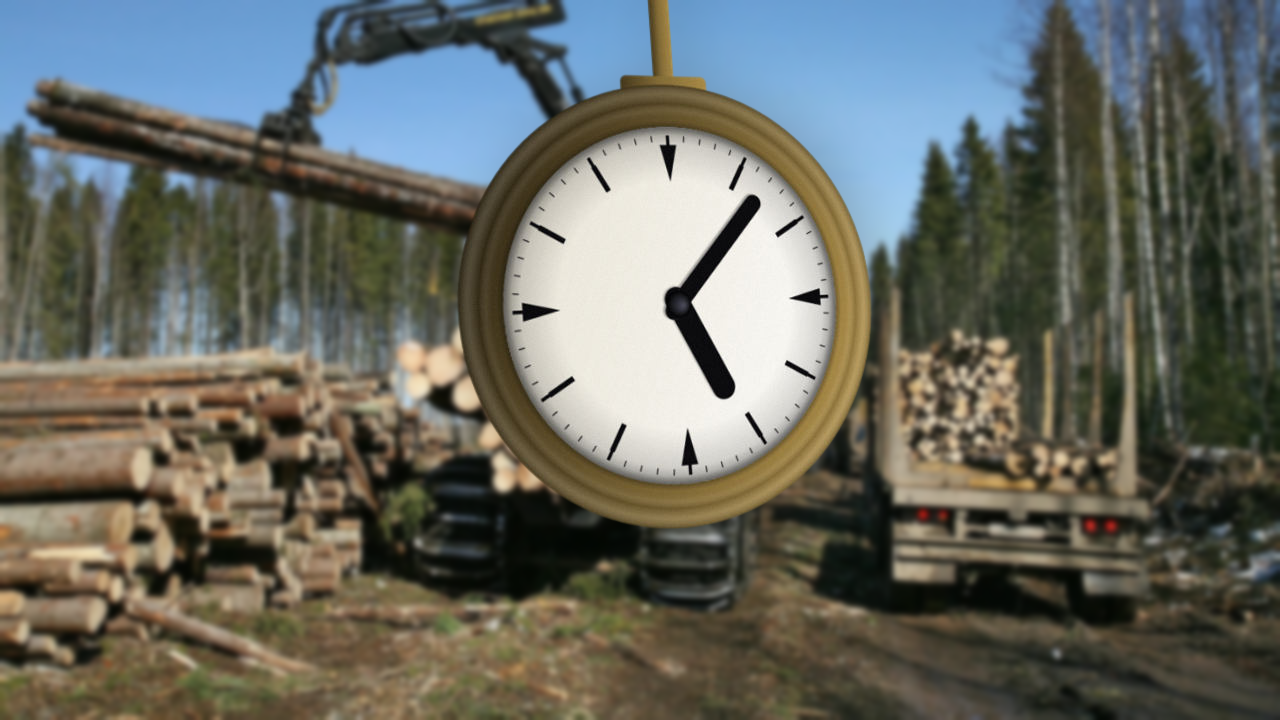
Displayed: 5 h 07 min
